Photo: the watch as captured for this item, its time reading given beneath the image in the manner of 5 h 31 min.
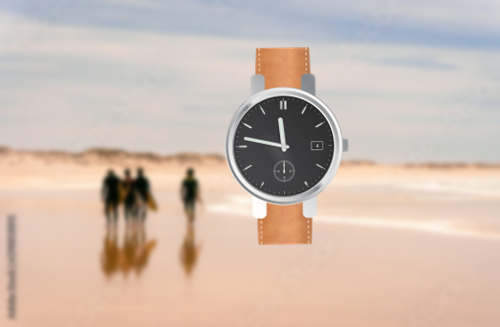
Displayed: 11 h 47 min
